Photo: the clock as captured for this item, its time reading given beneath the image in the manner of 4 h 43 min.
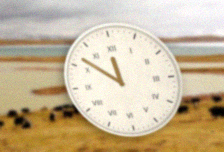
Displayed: 11 h 52 min
